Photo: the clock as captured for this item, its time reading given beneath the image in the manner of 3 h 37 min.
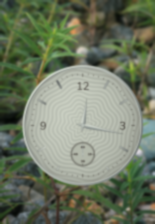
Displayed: 12 h 17 min
